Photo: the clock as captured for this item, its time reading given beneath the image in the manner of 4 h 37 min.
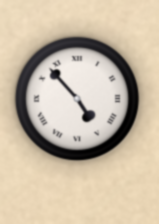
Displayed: 4 h 53 min
